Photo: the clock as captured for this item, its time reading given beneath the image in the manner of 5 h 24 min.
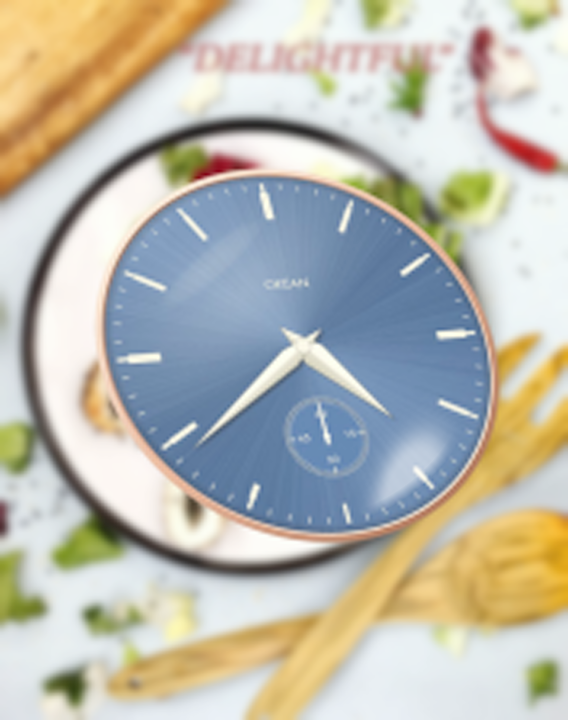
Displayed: 4 h 39 min
